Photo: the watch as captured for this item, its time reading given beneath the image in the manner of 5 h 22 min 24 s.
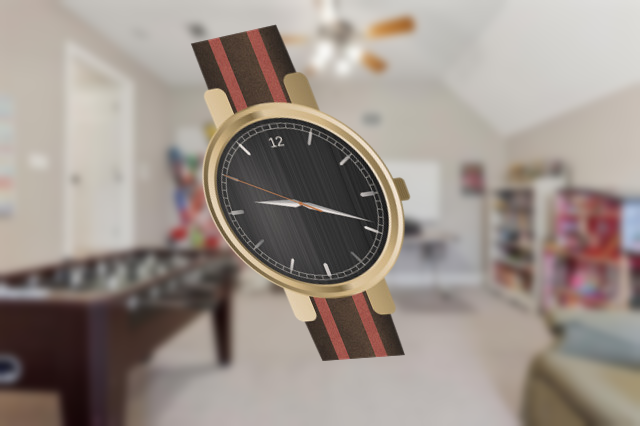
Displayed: 9 h 18 min 50 s
